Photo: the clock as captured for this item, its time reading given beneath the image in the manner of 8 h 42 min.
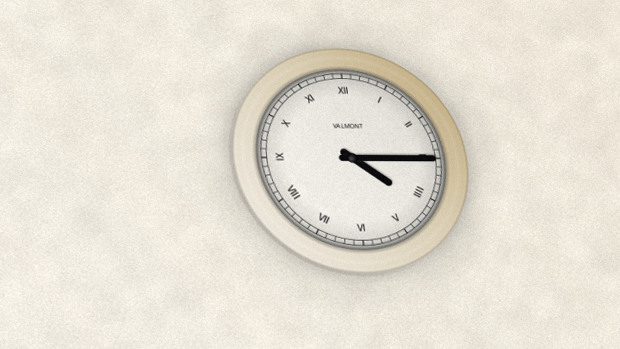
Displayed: 4 h 15 min
